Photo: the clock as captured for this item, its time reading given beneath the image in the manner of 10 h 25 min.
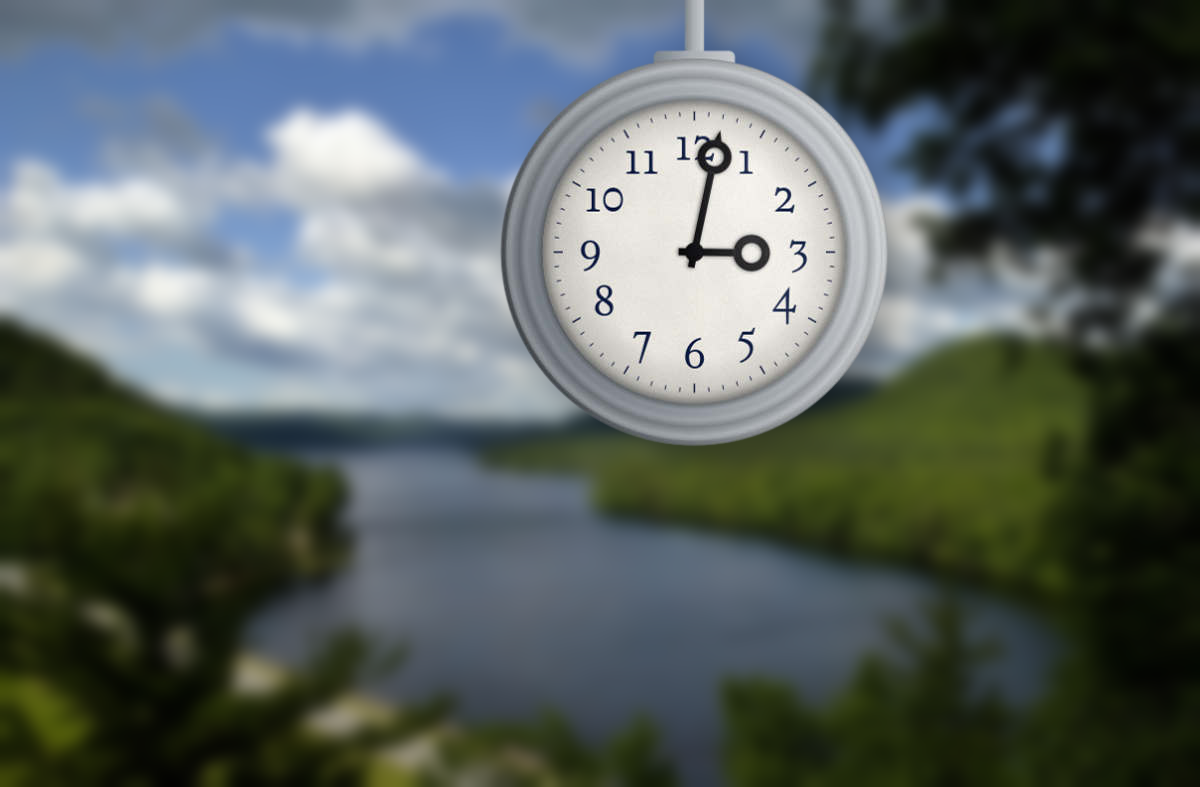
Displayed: 3 h 02 min
